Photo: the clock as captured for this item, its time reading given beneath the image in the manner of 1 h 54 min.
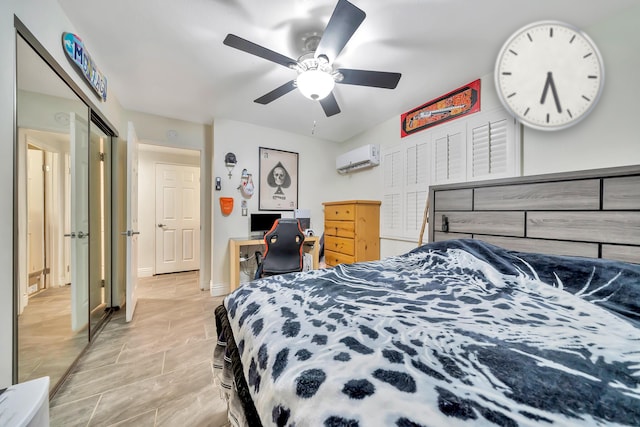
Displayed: 6 h 27 min
